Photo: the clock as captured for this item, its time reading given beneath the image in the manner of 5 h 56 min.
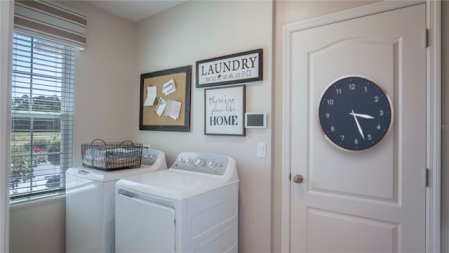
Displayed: 3 h 27 min
